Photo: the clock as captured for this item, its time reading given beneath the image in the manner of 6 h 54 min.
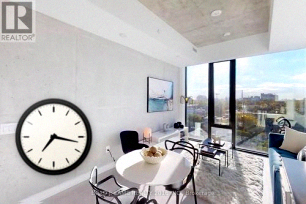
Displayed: 7 h 17 min
